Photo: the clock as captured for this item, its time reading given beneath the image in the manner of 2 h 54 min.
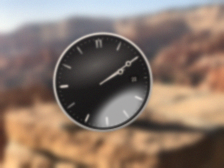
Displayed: 2 h 10 min
